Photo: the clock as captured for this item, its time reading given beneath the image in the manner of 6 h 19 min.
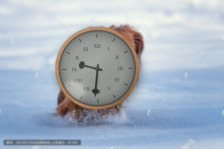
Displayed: 9 h 31 min
